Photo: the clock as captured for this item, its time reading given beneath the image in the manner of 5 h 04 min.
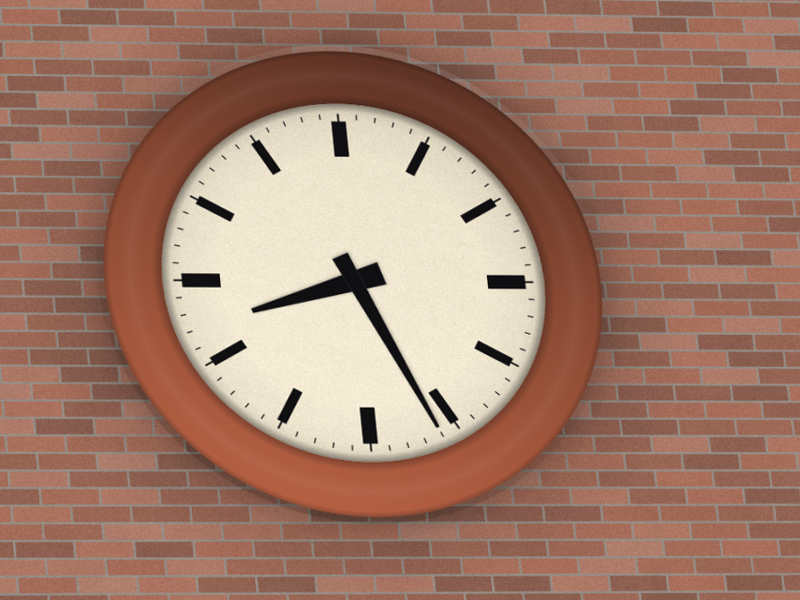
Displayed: 8 h 26 min
